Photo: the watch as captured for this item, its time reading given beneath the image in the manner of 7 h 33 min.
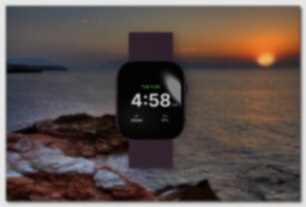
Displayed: 4 h 58 min
